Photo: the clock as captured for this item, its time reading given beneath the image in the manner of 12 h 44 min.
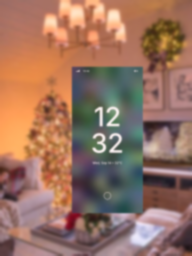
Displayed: 12 h 32 min
